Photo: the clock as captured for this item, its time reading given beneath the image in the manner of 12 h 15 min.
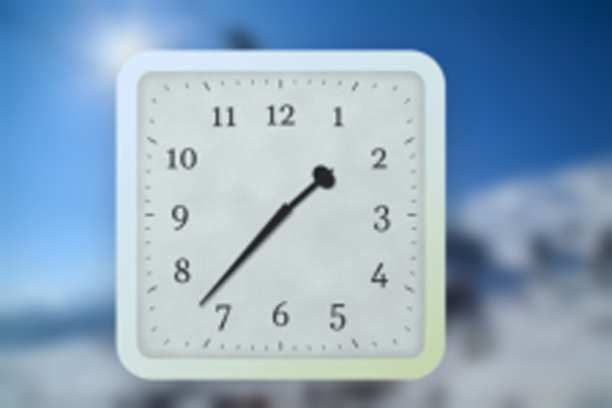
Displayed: 1 h 37 min
